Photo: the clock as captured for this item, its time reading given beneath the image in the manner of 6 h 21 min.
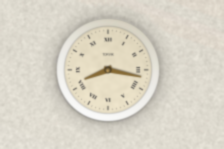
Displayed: 8 h 17 min
